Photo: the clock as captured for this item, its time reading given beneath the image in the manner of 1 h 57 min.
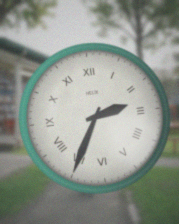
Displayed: 2 h 35 min
